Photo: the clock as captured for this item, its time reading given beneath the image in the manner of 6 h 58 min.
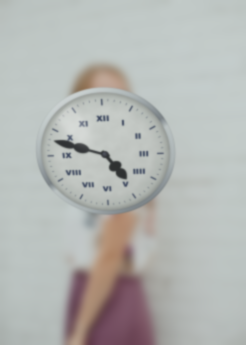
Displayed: 4 h 48 min
